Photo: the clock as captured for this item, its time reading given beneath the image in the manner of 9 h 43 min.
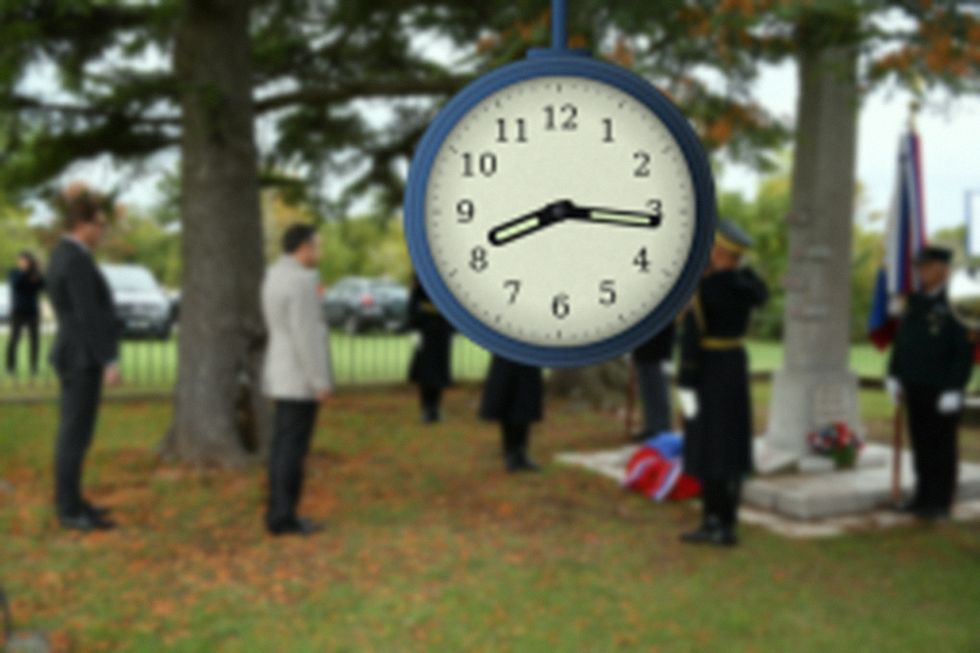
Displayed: 8 h 16 min
